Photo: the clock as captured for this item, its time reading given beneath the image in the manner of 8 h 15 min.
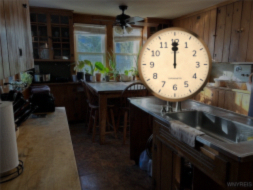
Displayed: 12 h 00 min
